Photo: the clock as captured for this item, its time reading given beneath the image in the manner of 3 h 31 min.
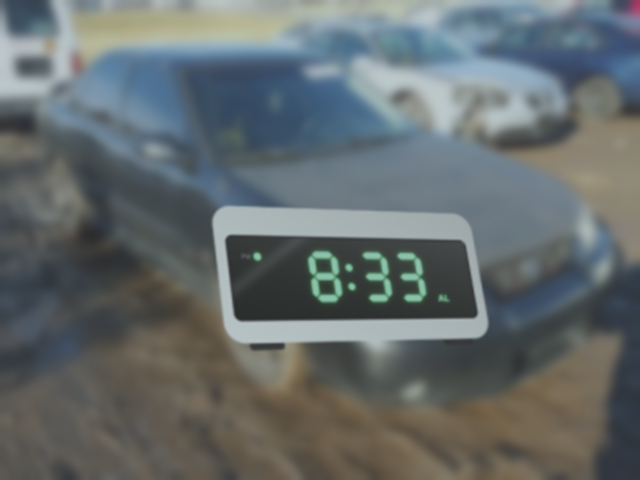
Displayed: 8 h 33 min
